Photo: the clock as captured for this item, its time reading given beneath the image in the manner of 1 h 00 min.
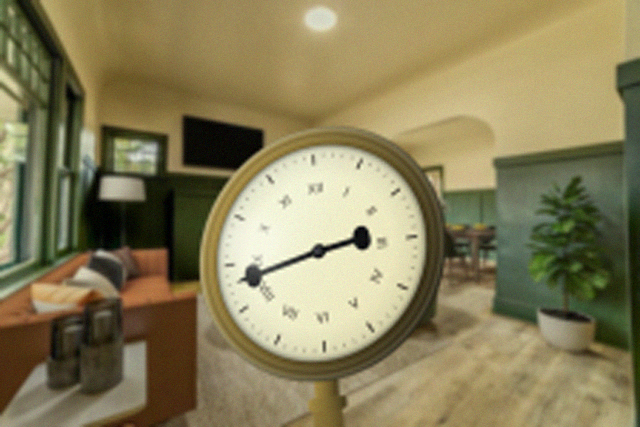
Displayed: 2 h 43 min
